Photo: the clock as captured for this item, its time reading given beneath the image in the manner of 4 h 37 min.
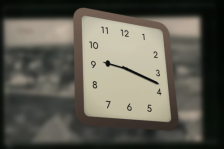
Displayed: 9 h 18 min
